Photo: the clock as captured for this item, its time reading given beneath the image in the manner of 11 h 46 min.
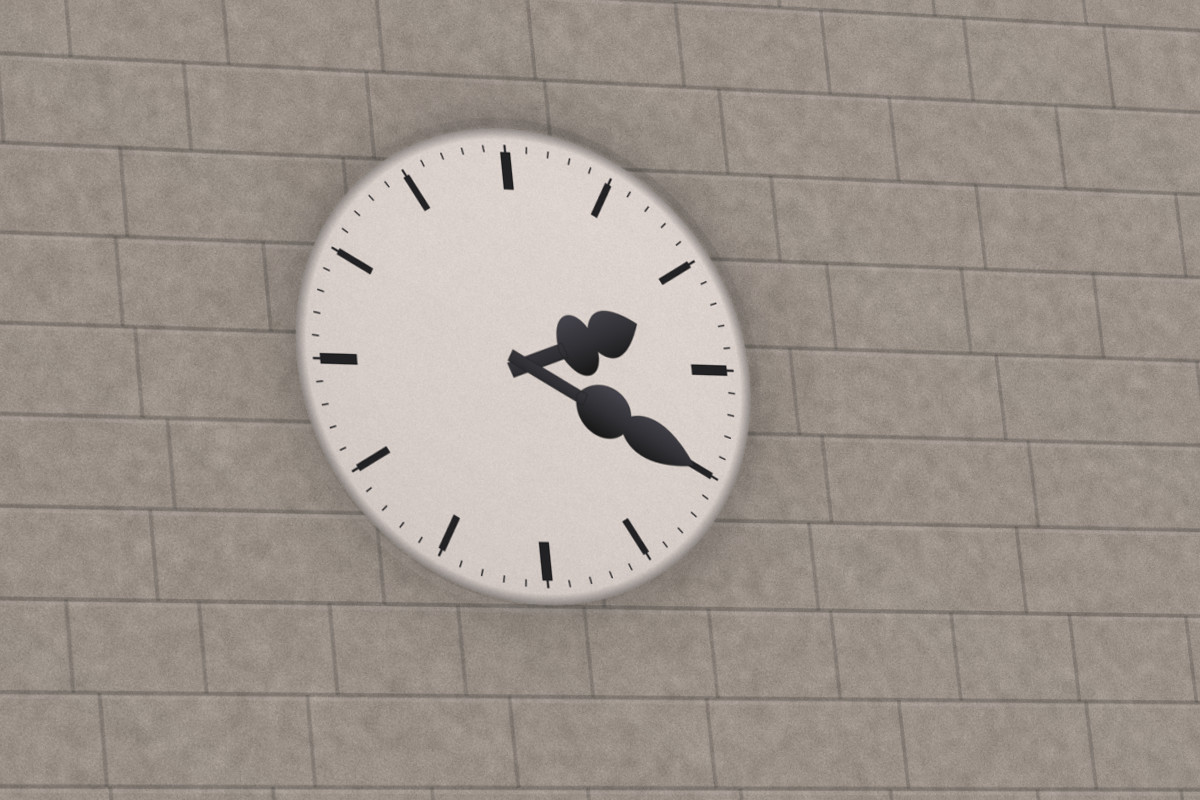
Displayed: 2 h 20 min
